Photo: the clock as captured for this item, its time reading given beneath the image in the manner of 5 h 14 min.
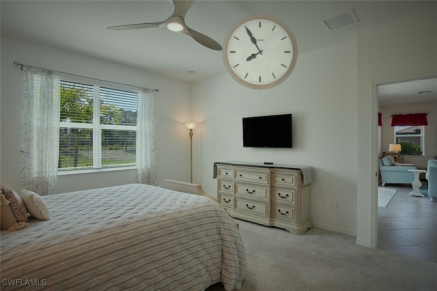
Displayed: 7 h 55 min
